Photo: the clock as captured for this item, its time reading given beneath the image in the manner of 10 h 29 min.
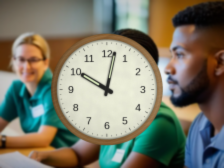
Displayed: 10 h 02 min
